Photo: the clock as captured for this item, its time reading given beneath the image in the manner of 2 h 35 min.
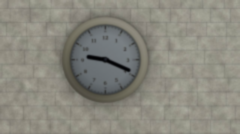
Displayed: 9 h 19 min
